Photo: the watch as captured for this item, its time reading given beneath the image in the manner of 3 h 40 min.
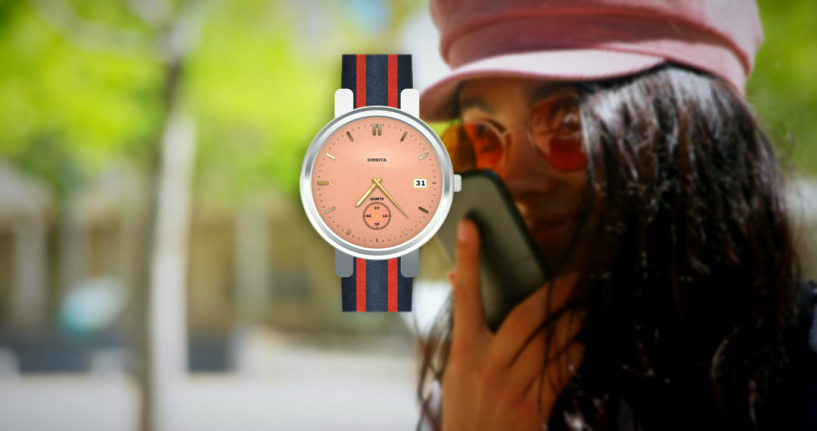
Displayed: 7 h 23 min
